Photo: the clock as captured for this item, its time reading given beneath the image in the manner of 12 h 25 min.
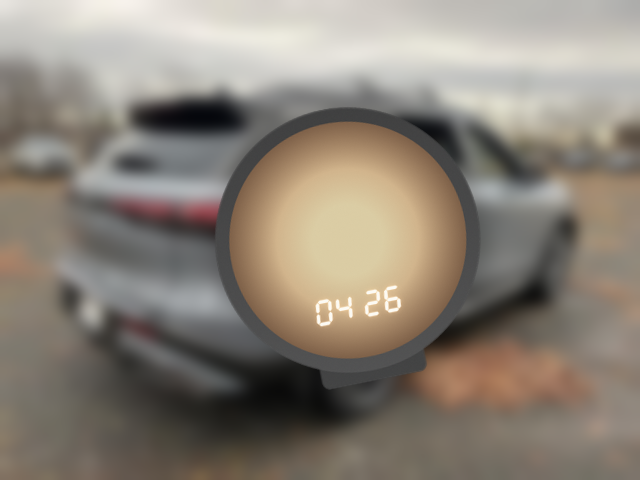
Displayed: 4 h 26 min
